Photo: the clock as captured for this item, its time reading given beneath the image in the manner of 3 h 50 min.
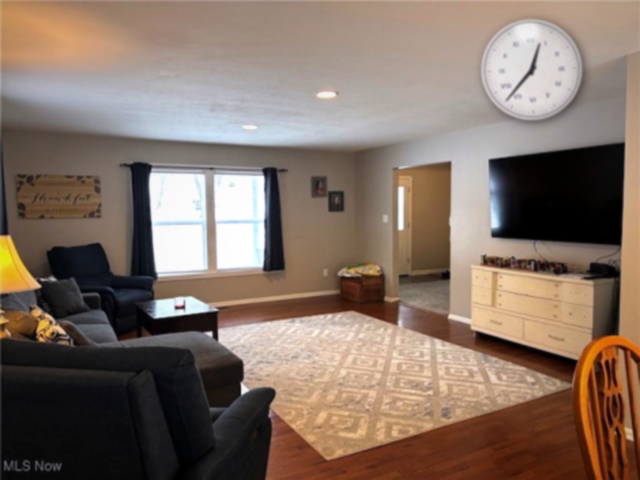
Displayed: 12 h 37 min
